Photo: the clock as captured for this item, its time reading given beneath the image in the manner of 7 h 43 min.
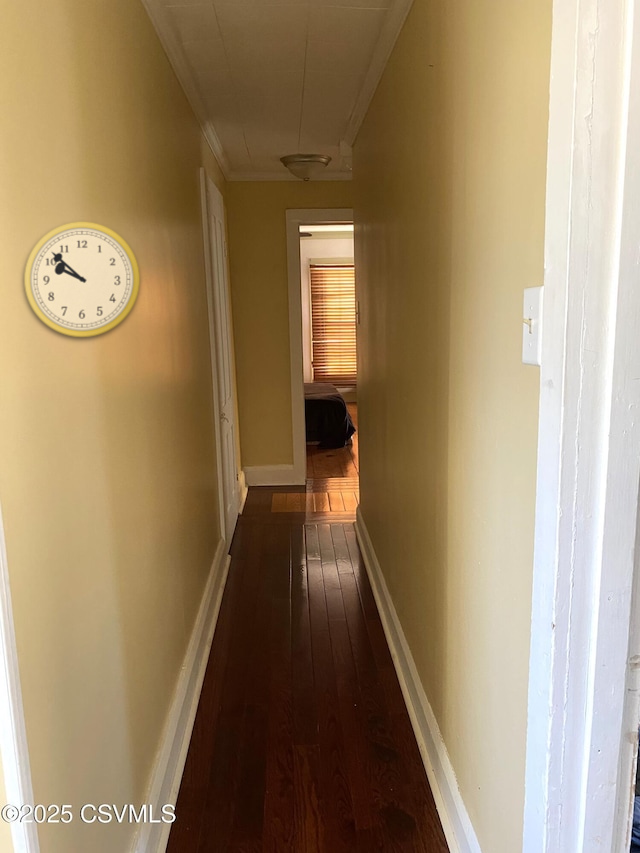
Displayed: 9 h 52 min
